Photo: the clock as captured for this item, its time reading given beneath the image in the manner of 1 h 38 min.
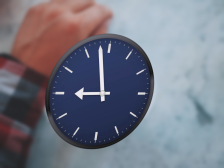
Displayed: 8 h 58 min
